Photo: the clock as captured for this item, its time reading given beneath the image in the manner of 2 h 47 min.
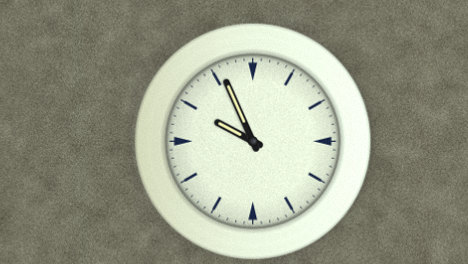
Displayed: 9 h 56 min
